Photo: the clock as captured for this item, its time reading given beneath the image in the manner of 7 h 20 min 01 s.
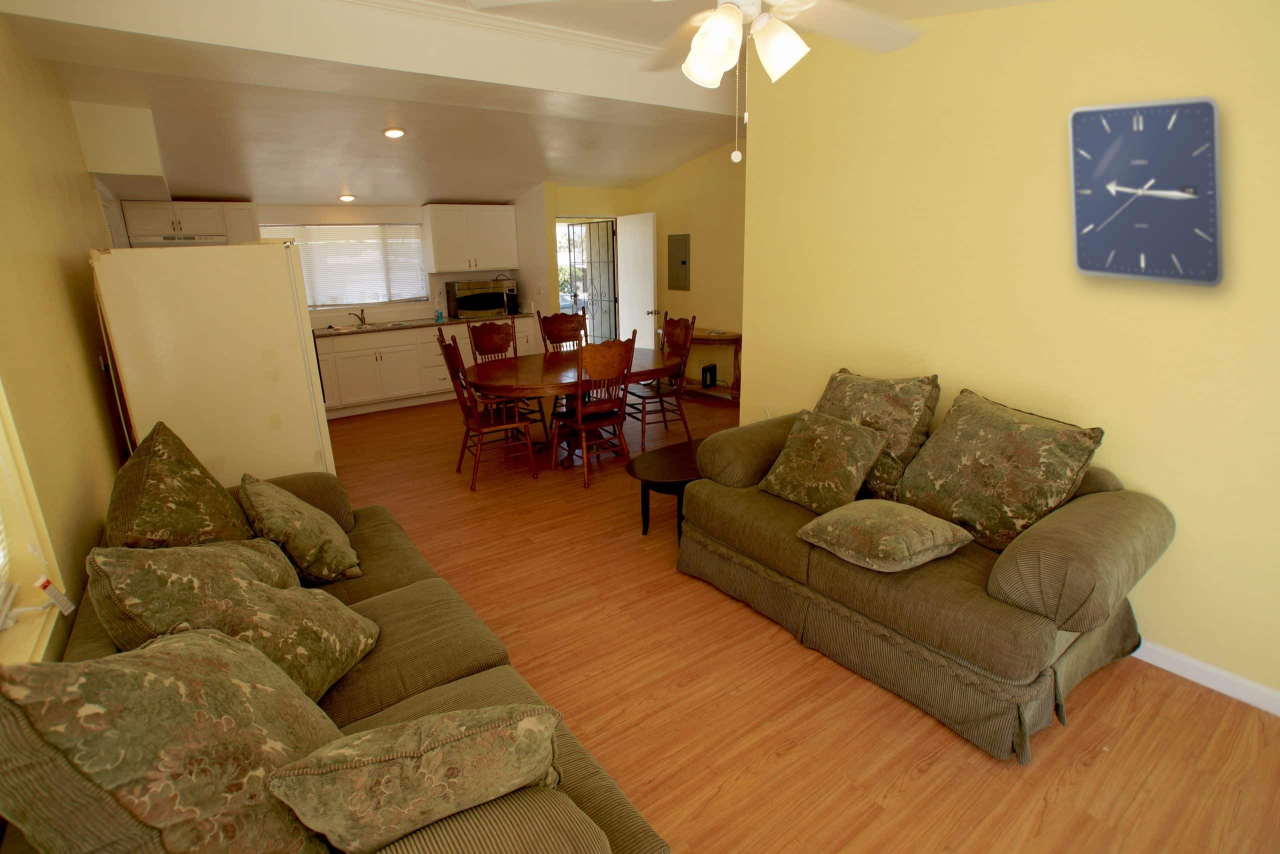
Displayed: 9 h 15 min 39 s
